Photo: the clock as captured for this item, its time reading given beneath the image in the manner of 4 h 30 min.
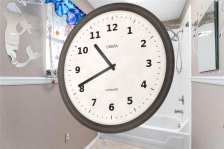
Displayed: 10 h 41 min
